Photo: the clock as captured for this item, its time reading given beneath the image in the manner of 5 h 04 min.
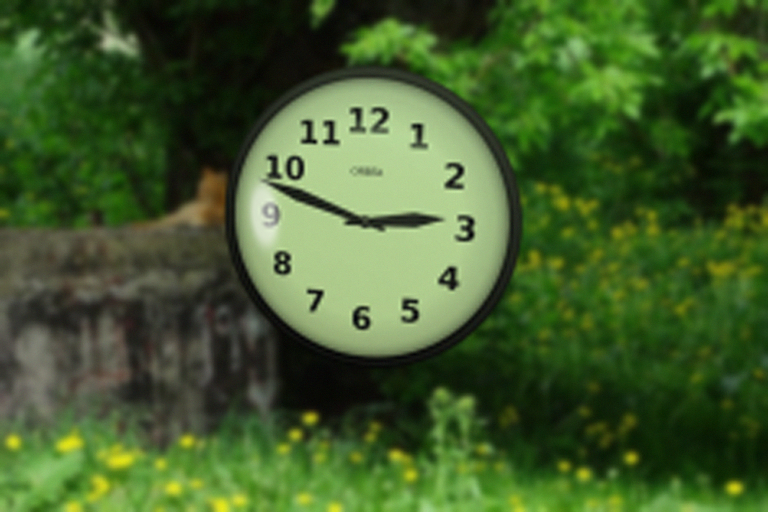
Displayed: 2 h 48 min
